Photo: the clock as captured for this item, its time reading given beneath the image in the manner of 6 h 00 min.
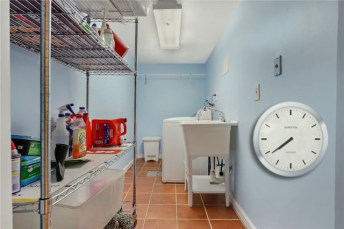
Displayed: 7 h 39 min
